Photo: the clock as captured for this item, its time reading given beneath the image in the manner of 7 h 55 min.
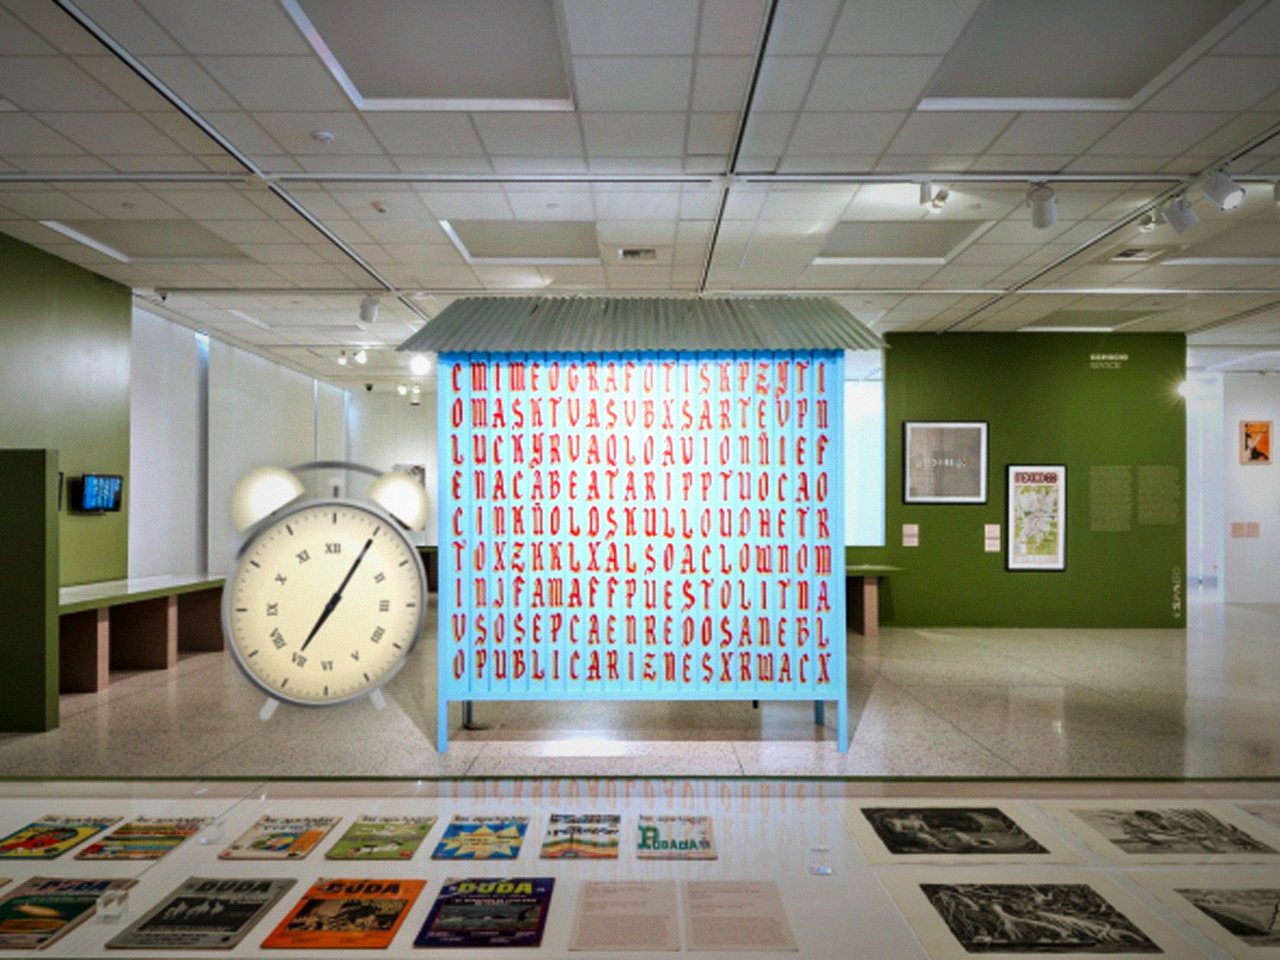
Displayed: 7 h 05 min
